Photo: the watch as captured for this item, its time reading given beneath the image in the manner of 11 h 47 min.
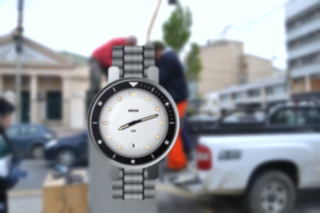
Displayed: 8 h 12 min
